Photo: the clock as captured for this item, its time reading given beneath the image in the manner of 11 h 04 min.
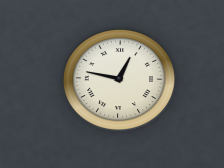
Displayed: 12 h 47 min
